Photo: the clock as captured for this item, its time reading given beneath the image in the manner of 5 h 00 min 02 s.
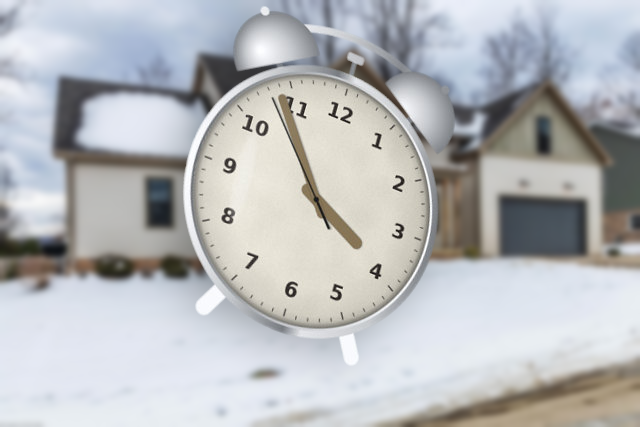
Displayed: 3 h 53 min 53 s
